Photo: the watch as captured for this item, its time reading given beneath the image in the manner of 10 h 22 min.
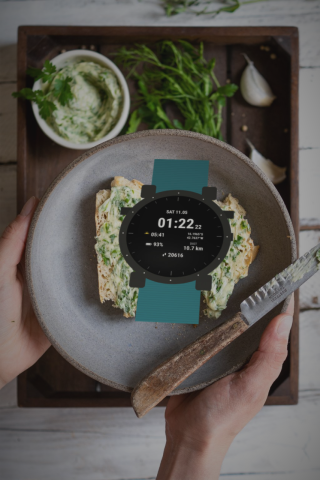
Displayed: 1 h 22 min
